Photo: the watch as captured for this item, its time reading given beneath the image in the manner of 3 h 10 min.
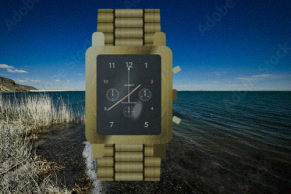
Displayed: 1 h 39 min
